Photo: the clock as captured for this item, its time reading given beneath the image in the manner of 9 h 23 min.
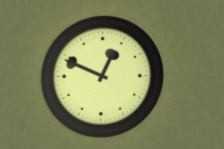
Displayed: 12 h 49 min
